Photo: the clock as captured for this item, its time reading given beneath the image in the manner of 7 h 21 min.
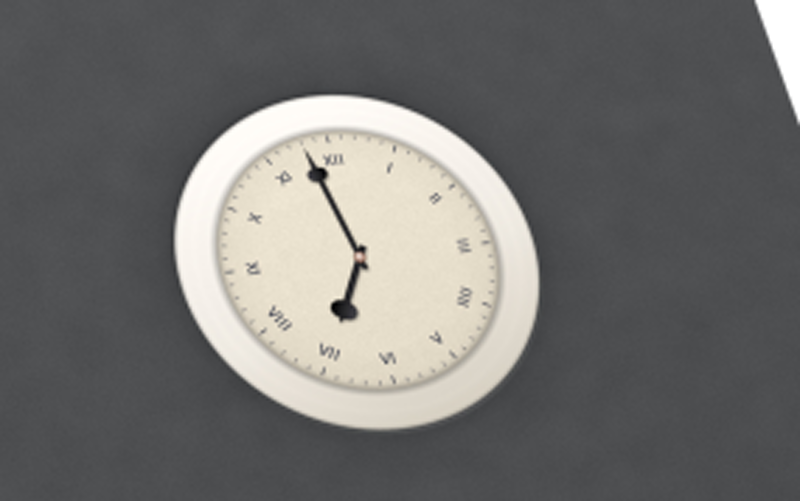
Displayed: 6 h 58 min
